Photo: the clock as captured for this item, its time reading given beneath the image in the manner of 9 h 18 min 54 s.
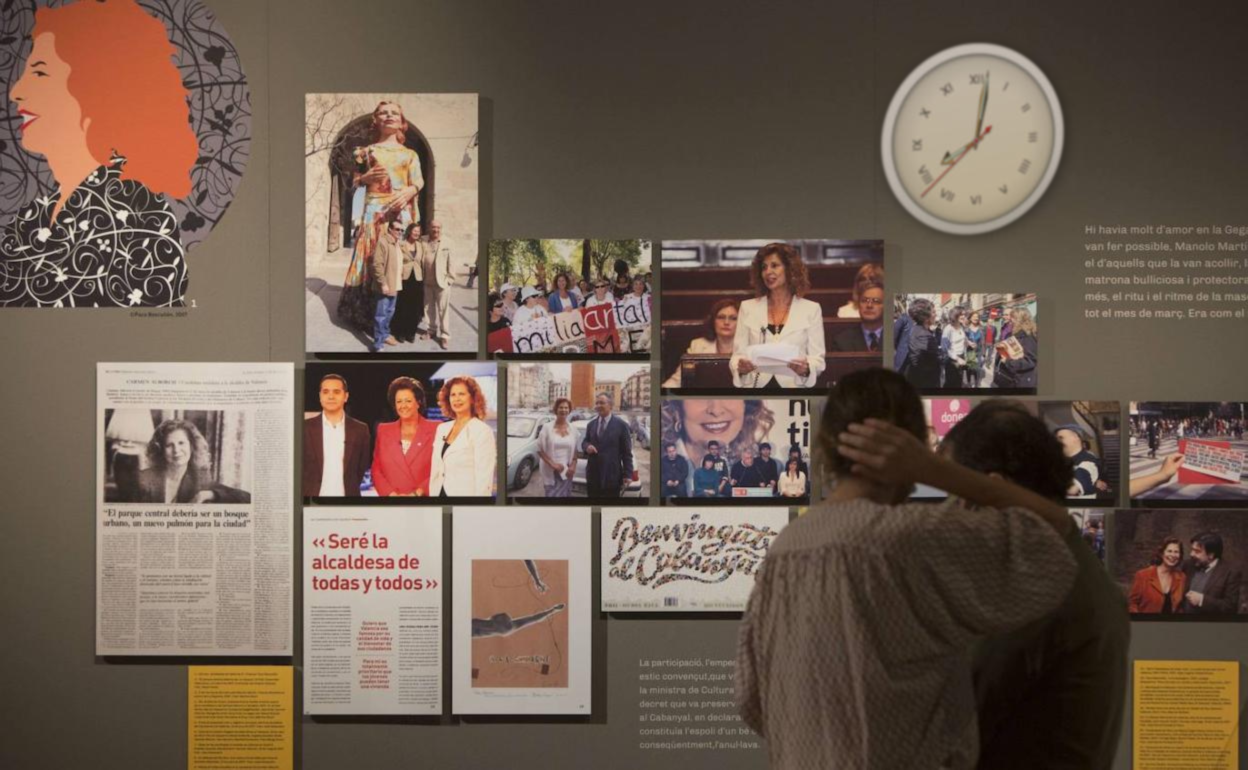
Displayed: 8 h 01 min 38 s
